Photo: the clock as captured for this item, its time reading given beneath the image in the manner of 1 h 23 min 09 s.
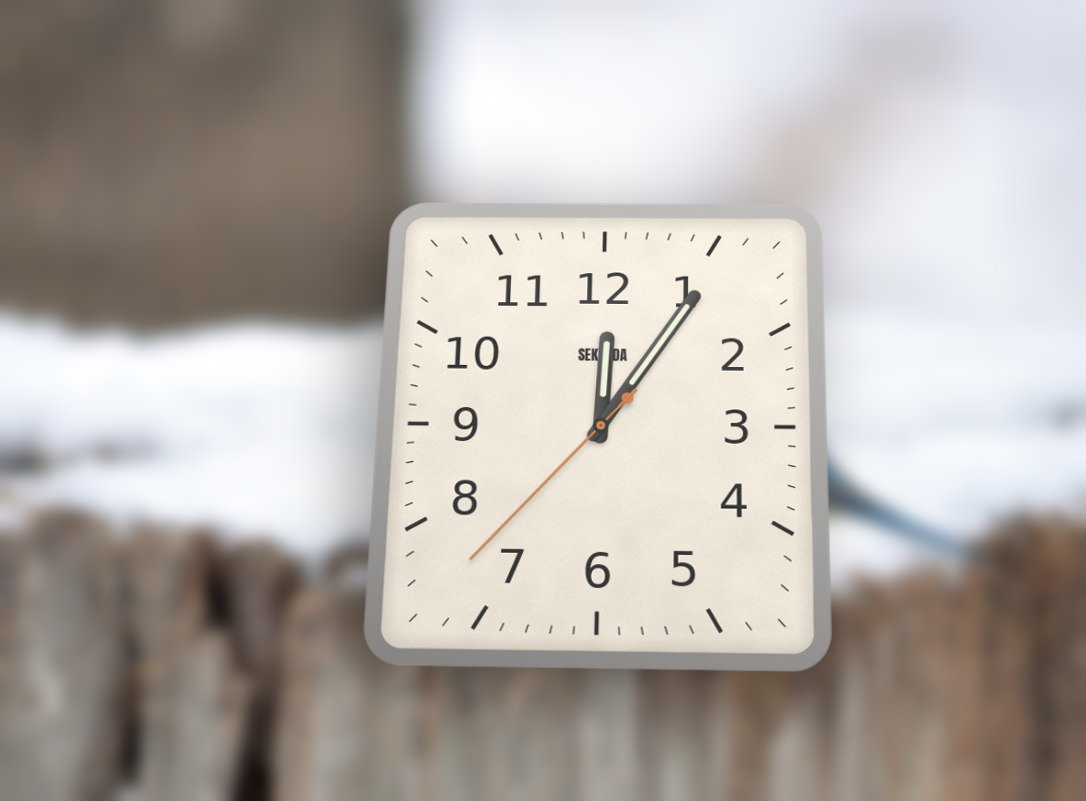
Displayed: 12 h 05 min 37 s
